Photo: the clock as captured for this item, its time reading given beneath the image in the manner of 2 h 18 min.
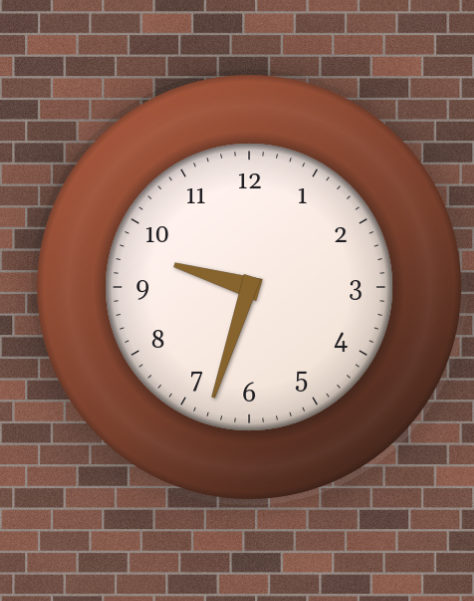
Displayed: 9 h 33 min
